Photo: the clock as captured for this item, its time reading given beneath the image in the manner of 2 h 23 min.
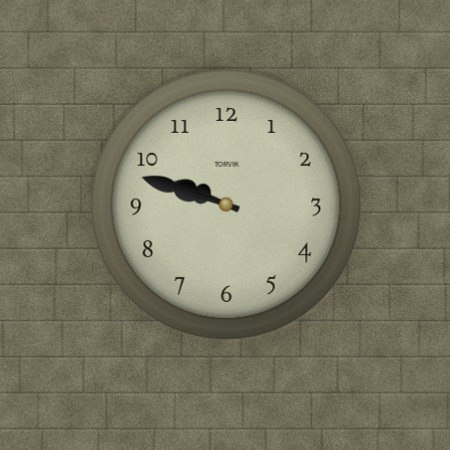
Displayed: 9 h 48 min
